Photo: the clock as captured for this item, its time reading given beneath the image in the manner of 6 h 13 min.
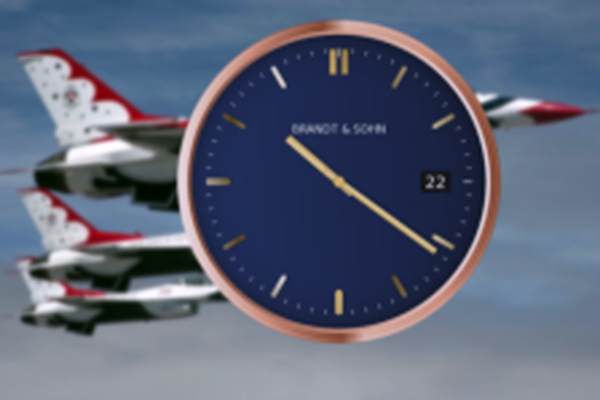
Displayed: 10 h 21 min
